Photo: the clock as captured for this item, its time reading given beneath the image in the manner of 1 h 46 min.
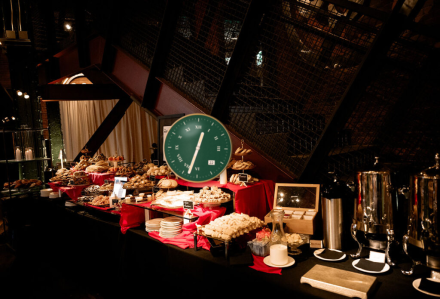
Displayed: 12 h 33 min
